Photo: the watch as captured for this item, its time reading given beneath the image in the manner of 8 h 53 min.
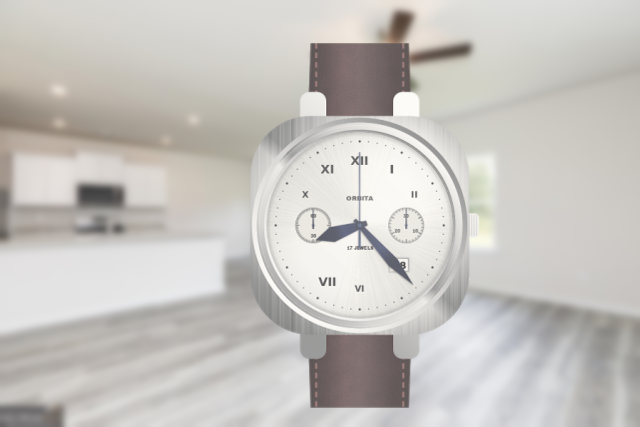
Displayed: 8 h 23 min
